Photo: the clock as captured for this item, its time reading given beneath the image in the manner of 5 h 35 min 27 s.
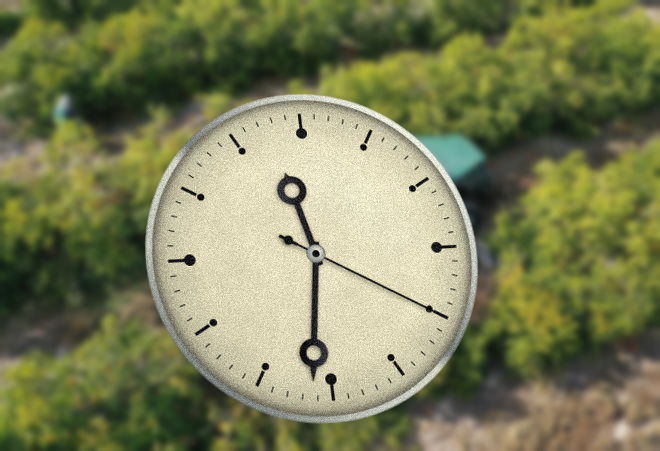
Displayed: 11 h 31 min 20 s
